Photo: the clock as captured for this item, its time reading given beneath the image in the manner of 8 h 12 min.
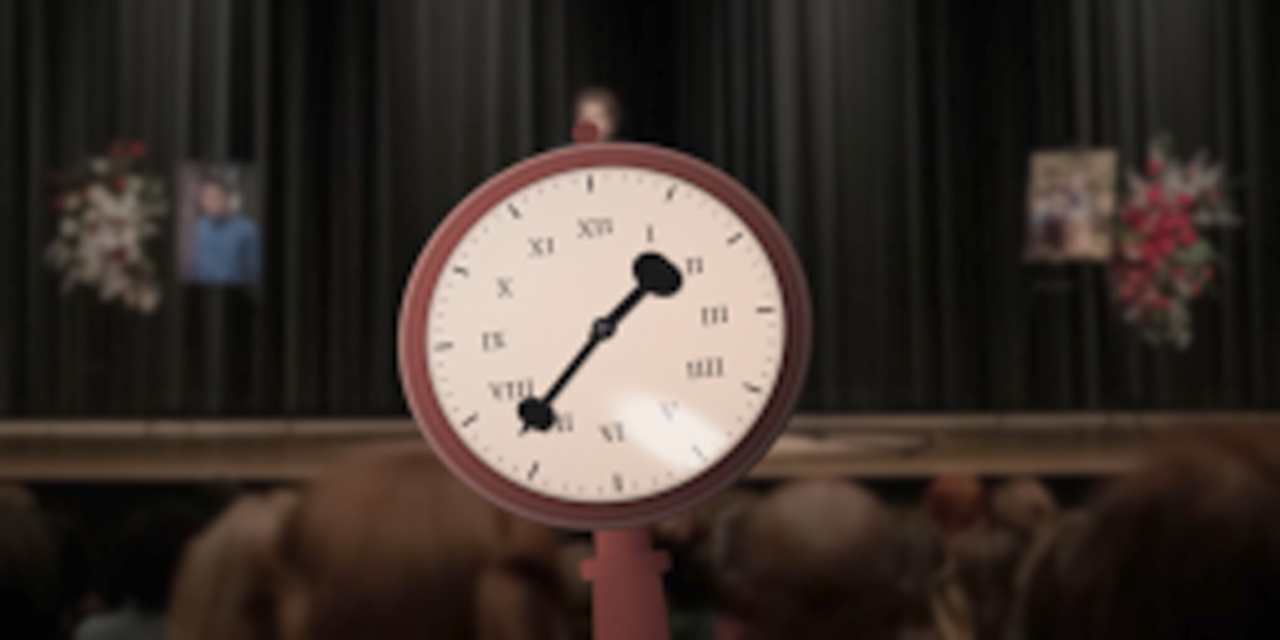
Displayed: 1 h 37 min
